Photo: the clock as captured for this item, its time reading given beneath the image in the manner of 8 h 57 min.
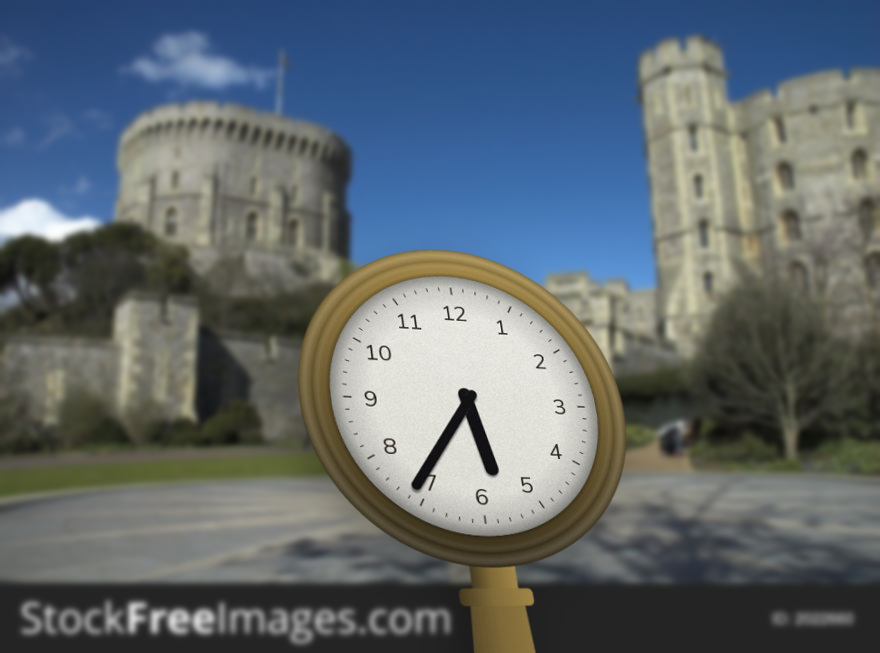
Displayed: 5 h 36 min
